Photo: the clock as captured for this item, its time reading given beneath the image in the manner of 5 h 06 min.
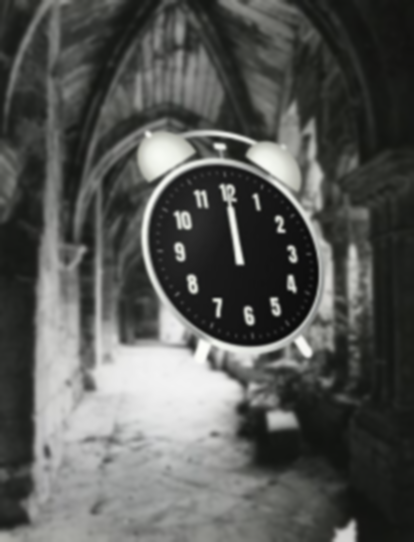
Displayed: 12 h 00 min
